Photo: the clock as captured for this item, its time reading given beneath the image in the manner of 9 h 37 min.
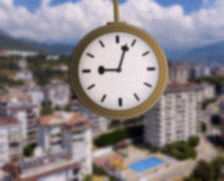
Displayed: 9 h 03 min
